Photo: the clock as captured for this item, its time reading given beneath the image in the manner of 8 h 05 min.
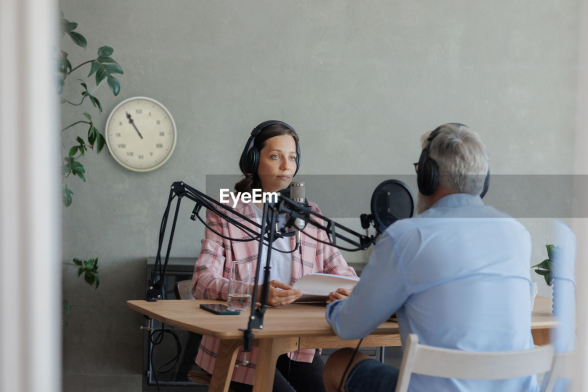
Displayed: 10 h 55 min
